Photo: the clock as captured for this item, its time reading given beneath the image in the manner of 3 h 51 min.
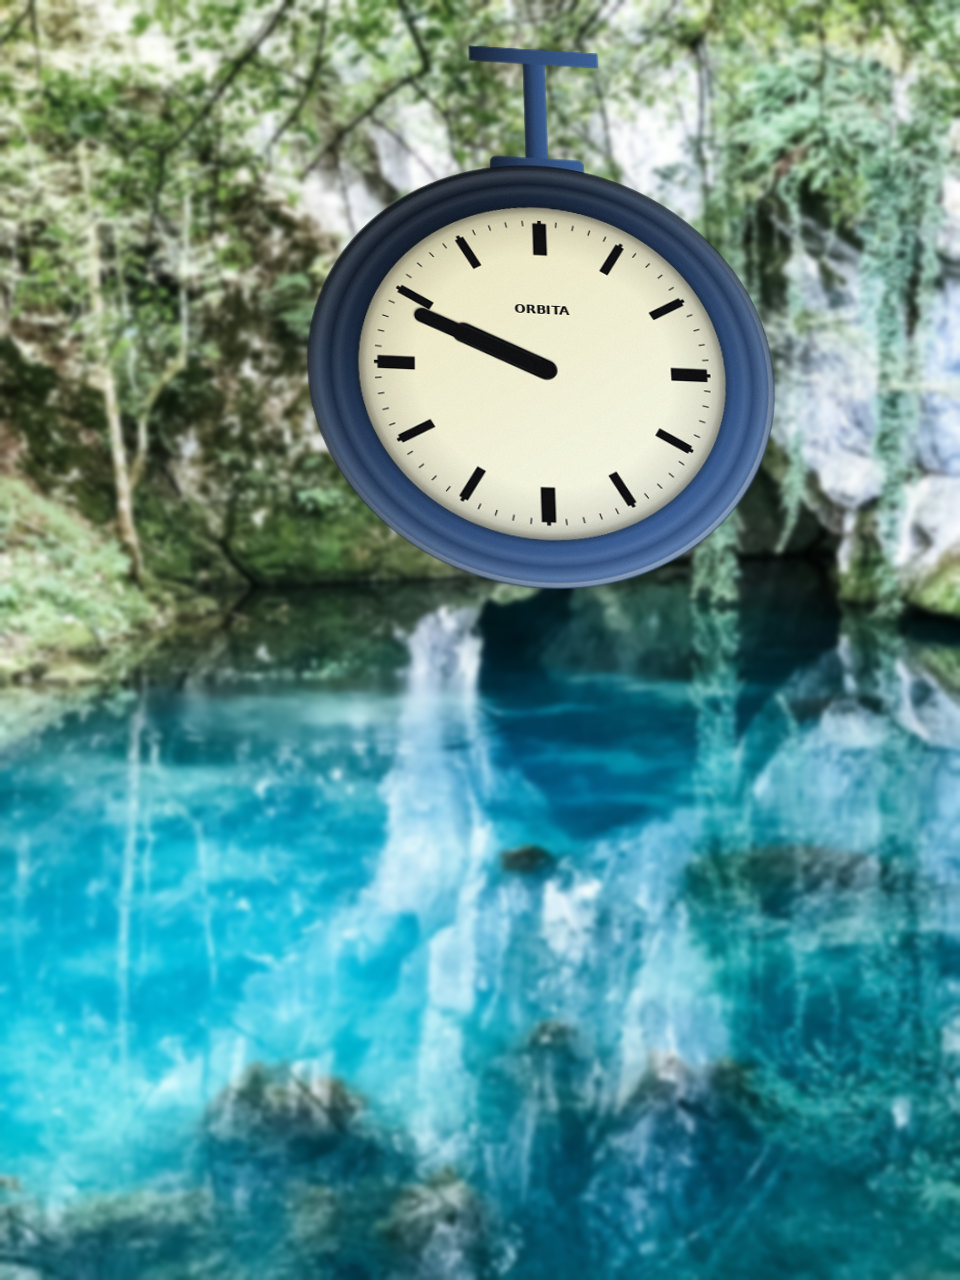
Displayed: 9 h 49 min
